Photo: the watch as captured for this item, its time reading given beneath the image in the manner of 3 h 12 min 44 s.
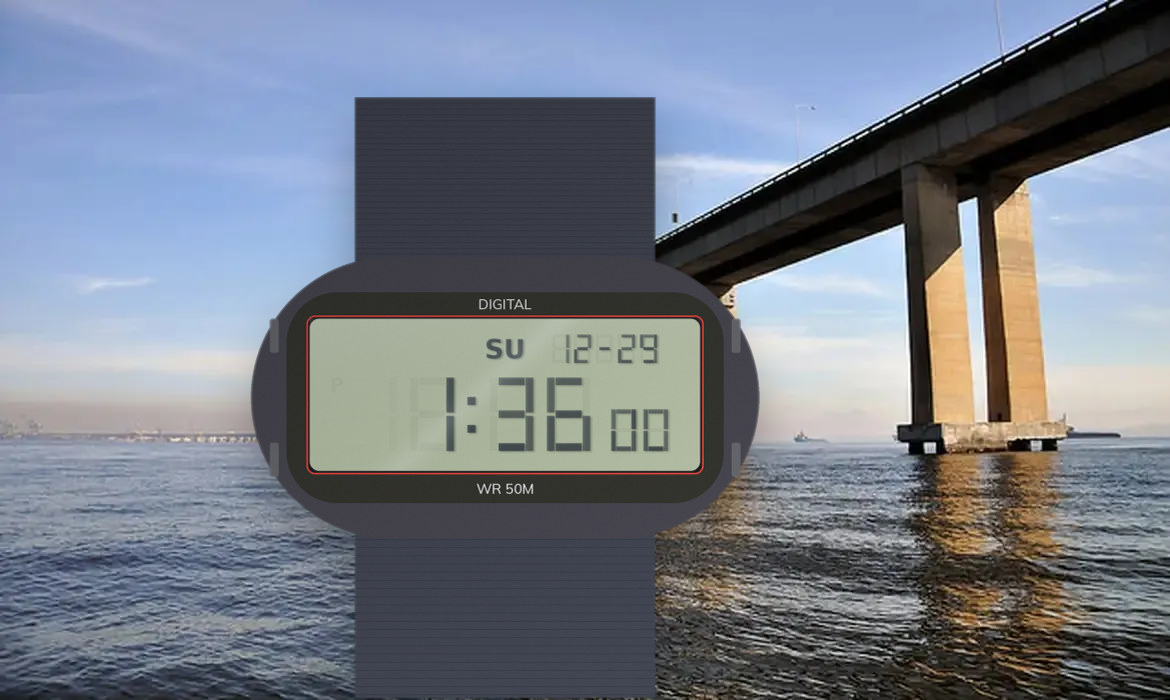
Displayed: 1 h 36 min 00 s
